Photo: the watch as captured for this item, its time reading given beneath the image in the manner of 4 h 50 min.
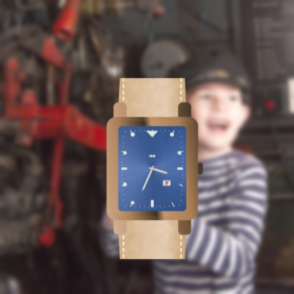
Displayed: 3 h 34 min
